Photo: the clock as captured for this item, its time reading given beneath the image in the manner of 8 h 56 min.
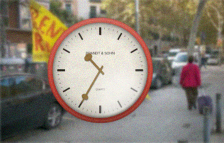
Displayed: 10 h 35 min
